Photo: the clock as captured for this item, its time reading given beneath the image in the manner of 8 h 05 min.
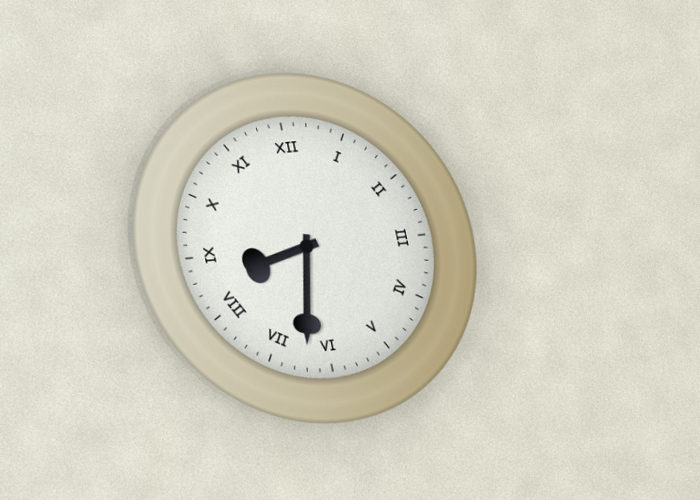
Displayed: 8 h 32 min
